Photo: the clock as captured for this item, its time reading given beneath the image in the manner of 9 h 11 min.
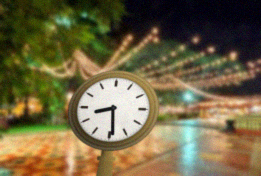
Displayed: 8 h 29 min
